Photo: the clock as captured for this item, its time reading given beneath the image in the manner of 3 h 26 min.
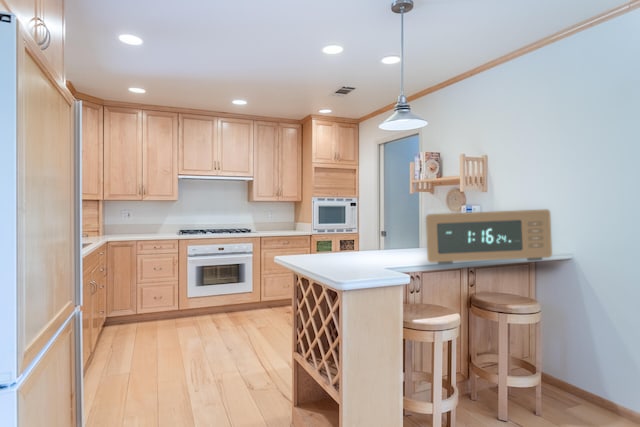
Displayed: 1 h 16 min
